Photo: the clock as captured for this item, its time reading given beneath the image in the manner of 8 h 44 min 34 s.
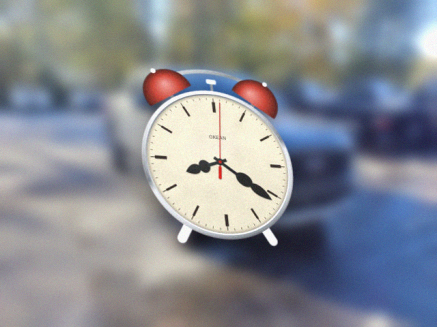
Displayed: 8 h 21 min 01 s
